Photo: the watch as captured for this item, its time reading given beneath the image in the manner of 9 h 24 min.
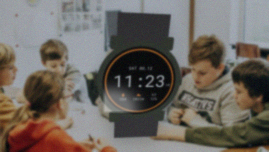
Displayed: 11 h 23 min
